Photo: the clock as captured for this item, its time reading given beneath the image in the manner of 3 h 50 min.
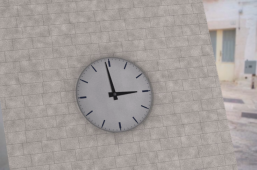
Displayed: 2 h 59 min
